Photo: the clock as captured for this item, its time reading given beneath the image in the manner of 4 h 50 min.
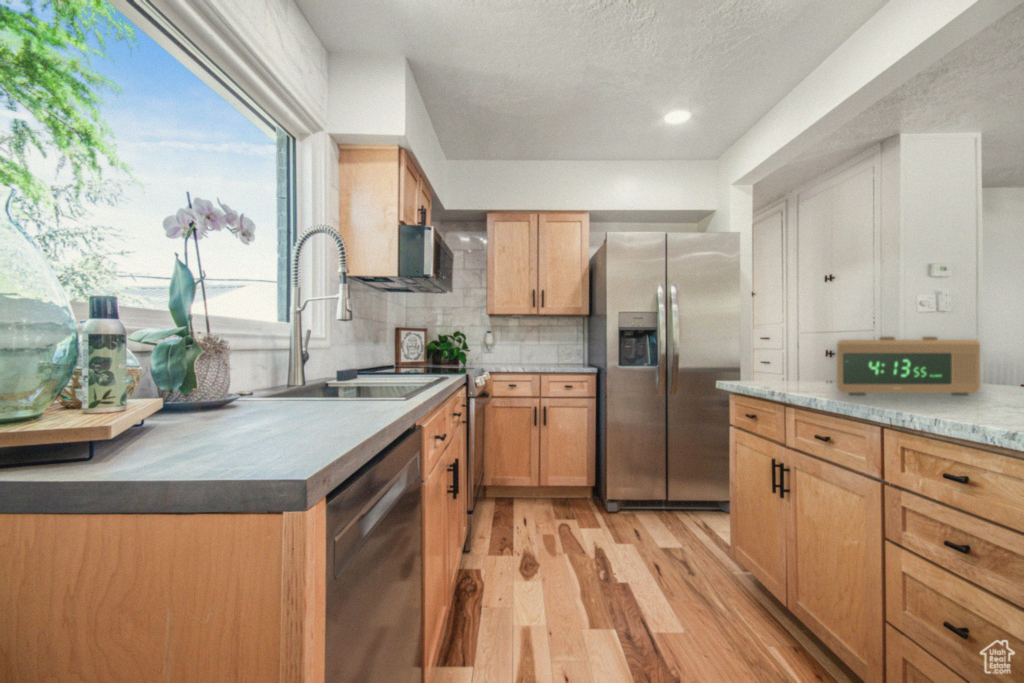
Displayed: 4 h 13 min
